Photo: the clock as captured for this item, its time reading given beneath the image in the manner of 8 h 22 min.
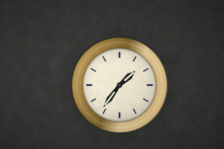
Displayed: 1 h 36 min
